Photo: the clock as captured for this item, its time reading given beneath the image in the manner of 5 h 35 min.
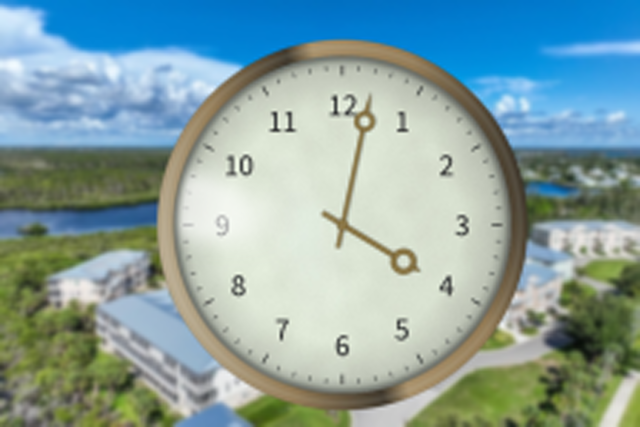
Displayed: 4 h 02 min
